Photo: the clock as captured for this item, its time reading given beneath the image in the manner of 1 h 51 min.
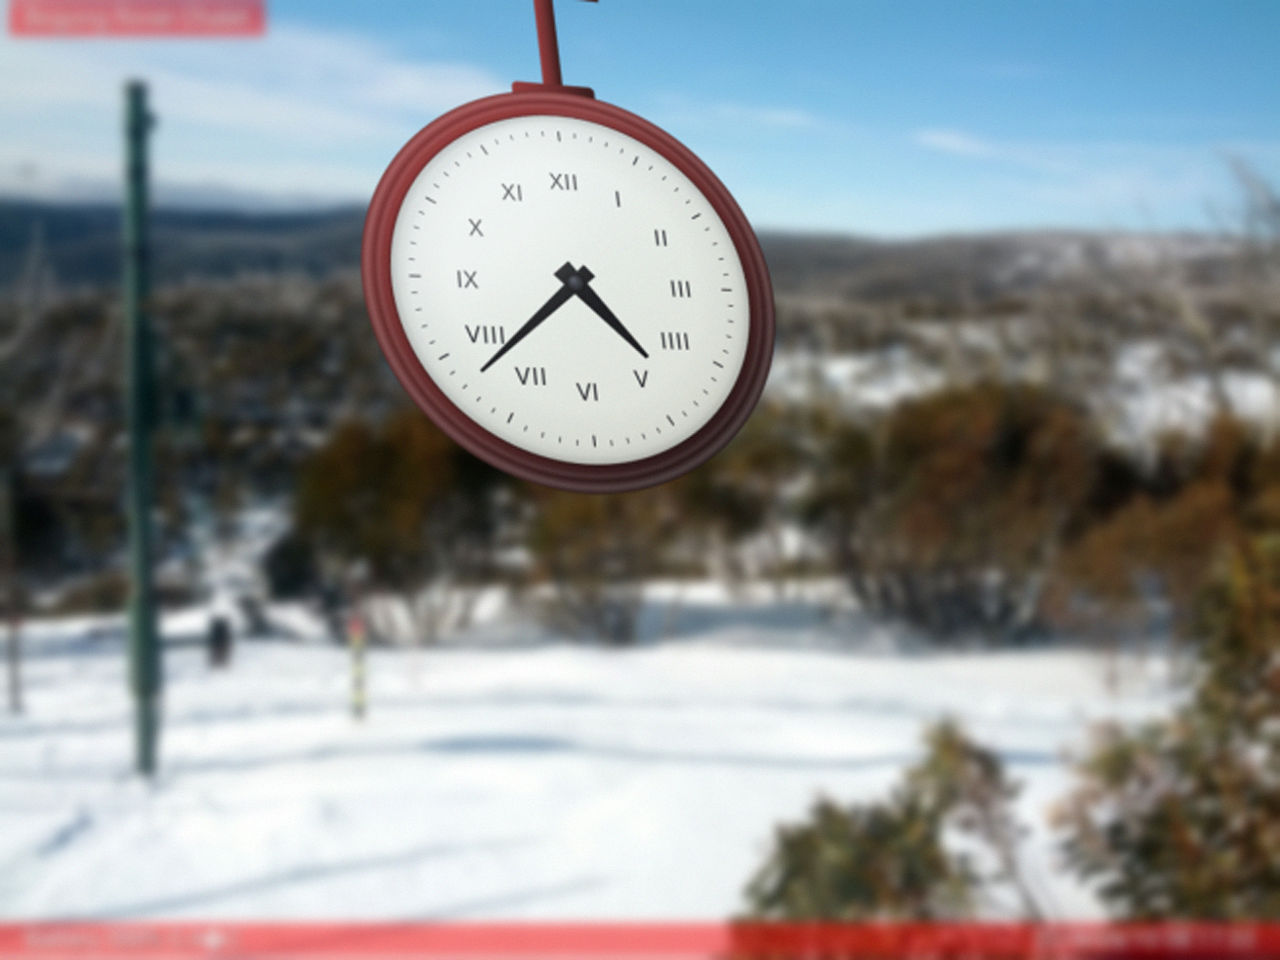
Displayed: 4 h 38 min
